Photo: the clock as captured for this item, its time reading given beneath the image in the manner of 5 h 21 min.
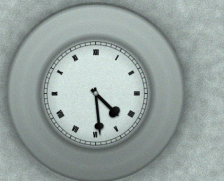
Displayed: 4 h 29 min
